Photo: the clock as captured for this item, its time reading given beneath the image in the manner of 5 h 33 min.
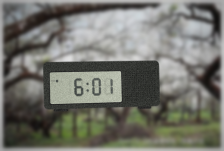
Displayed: 6 h 01 min
